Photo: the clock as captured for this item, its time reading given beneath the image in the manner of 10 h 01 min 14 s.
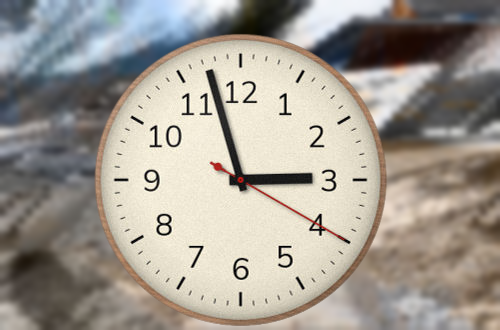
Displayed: 2 h 57 min 20 s
